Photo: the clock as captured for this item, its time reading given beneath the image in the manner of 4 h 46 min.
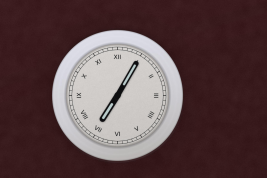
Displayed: 7 h 05 min
